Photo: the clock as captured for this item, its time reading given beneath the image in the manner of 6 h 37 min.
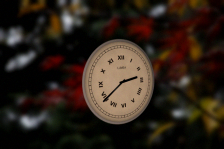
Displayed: 2 h 39 min
